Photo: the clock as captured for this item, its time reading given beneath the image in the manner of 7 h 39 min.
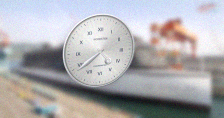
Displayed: 4 h 39 min
